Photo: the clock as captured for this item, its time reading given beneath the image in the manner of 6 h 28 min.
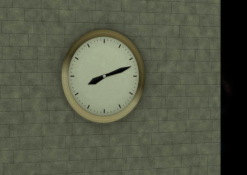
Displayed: 8 h 12 min
